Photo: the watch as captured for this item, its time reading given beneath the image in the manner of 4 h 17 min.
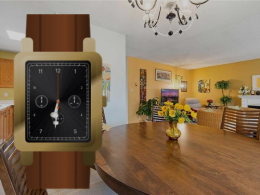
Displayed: 6 h 31 min
